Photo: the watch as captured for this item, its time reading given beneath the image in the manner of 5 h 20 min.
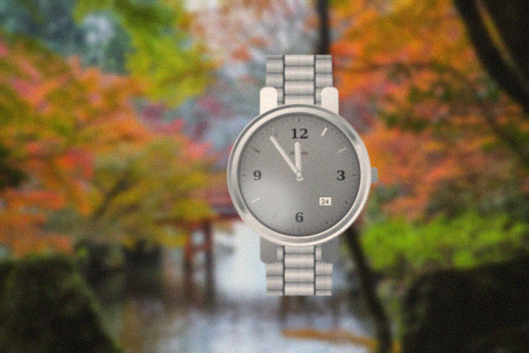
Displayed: 11 h 54 min
